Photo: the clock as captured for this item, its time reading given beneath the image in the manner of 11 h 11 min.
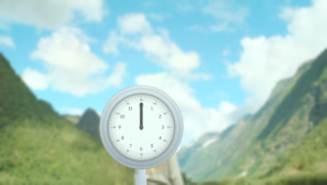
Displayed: 12 h 00 min
